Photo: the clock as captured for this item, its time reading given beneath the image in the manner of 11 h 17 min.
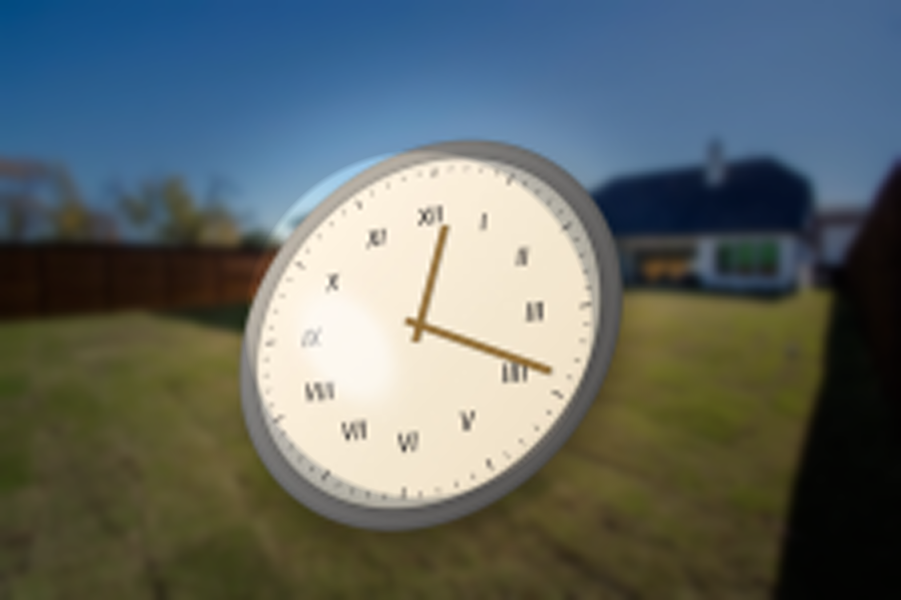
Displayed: 12 h 19 min
